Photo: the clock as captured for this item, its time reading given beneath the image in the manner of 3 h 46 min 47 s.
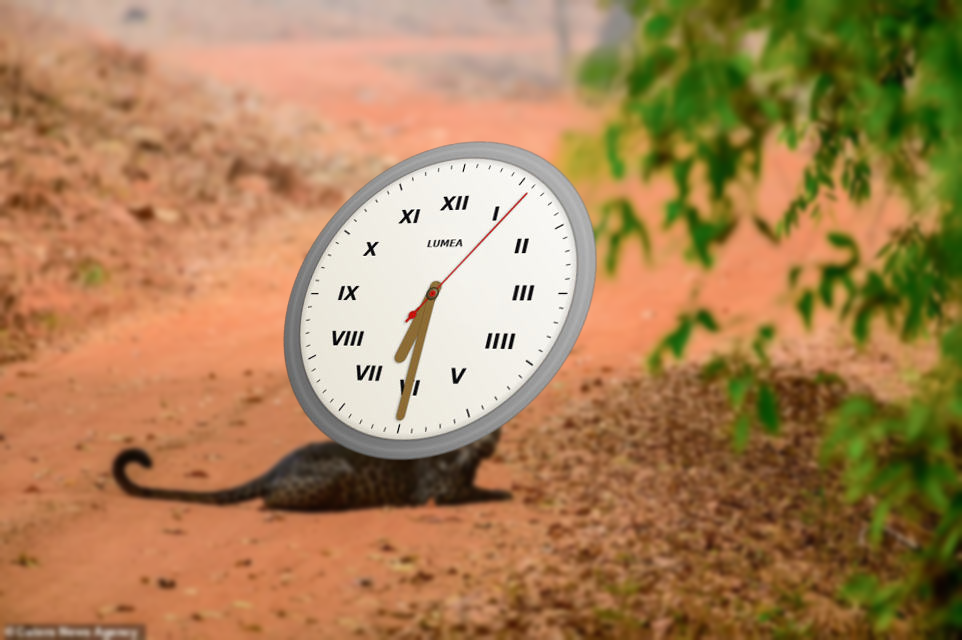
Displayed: 6 h 30 min 06 s
